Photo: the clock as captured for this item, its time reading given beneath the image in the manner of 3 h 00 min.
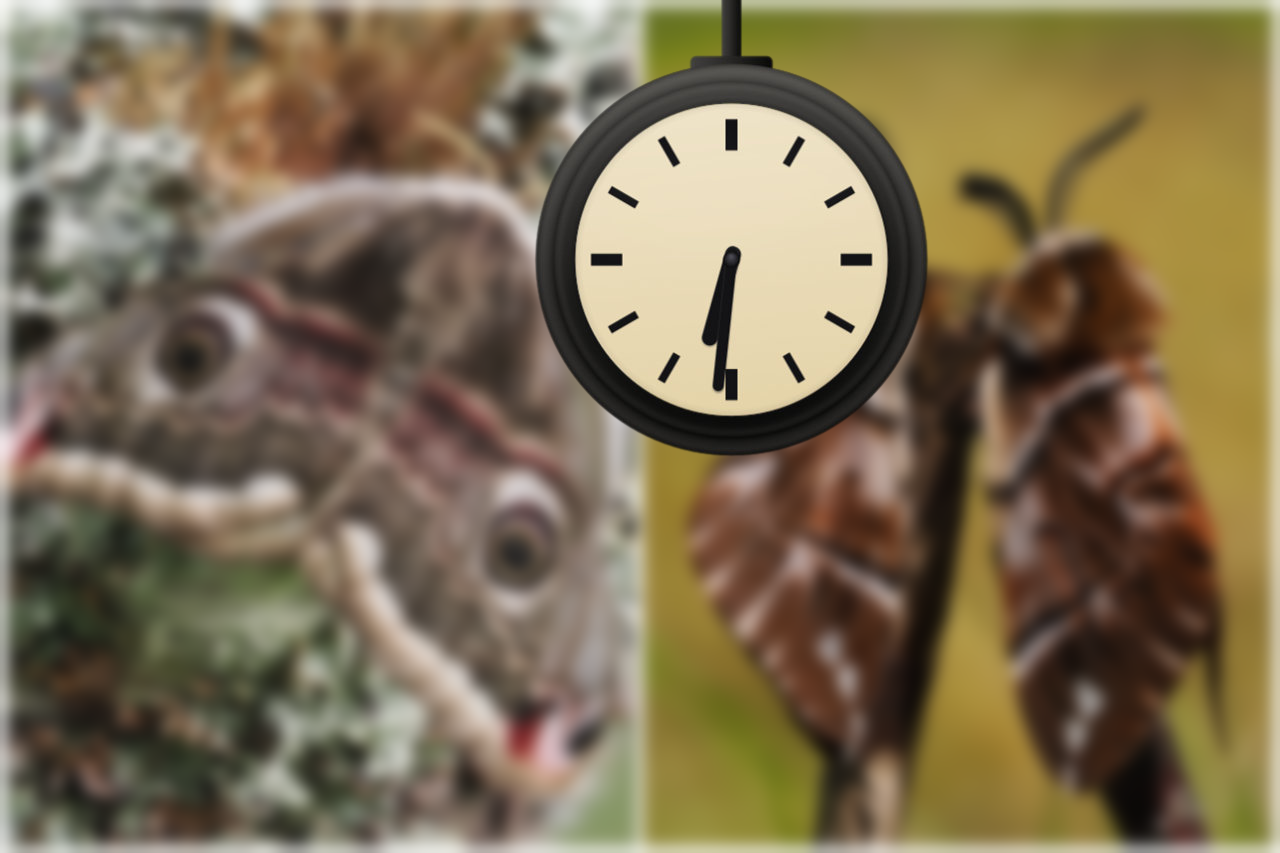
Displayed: 6 h 31 min
